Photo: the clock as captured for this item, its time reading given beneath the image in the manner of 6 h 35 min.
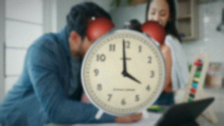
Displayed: 3 h 59 min
